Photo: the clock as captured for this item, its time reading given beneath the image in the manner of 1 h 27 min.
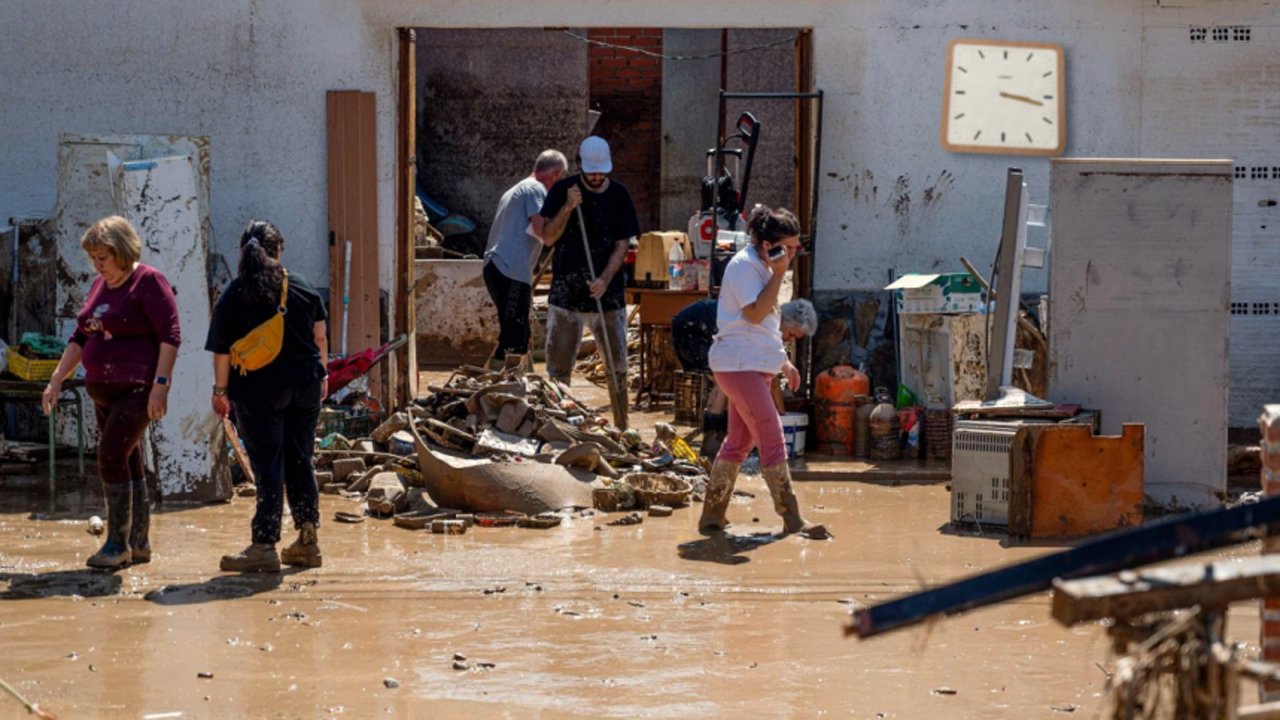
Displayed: 3 h 17 min
